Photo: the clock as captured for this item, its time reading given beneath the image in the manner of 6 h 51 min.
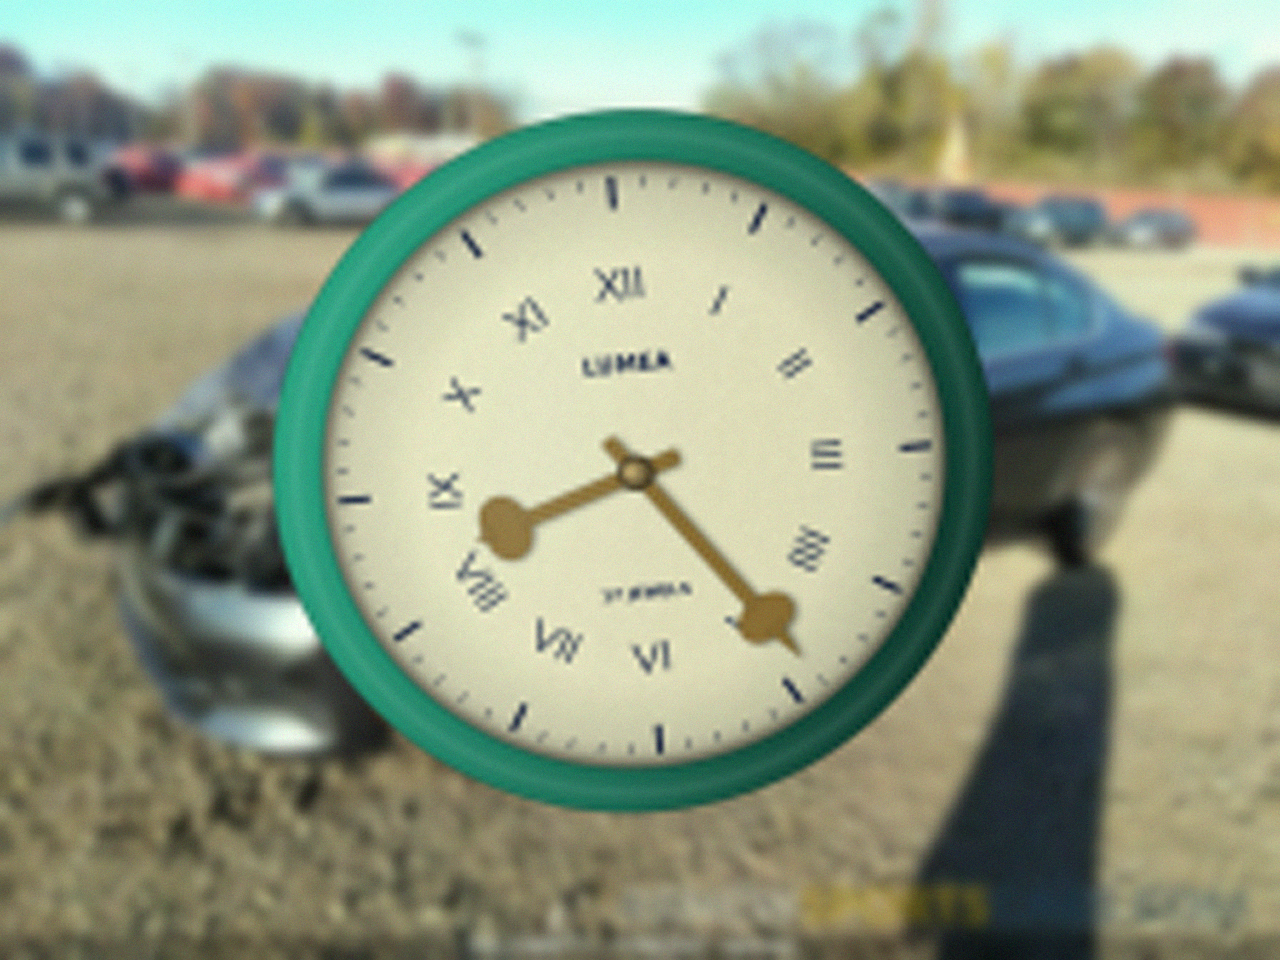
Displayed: 8 h 24 min
